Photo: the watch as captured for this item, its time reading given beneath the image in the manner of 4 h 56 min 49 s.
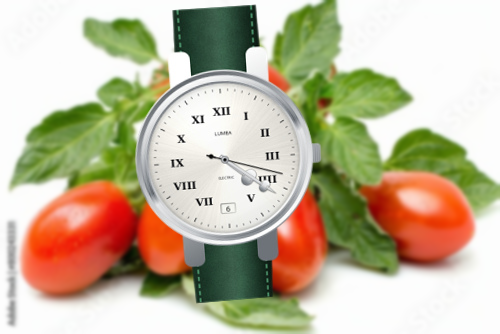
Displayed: 4 h 21 min 18 s
